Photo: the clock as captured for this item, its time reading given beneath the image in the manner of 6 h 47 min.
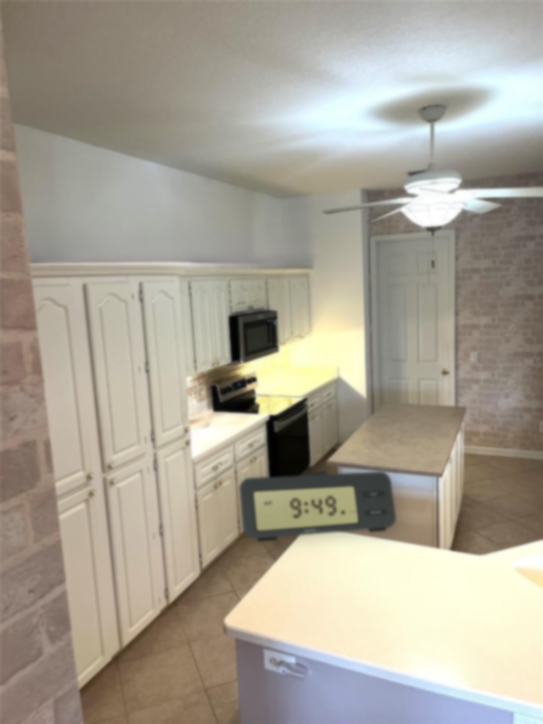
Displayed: 9 h 49 min
